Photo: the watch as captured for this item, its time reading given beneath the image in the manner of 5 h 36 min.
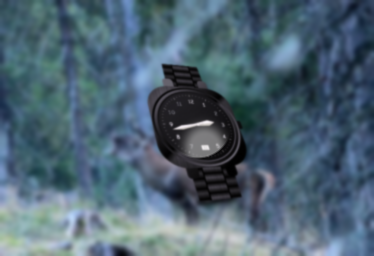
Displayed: 2 h 43 min
